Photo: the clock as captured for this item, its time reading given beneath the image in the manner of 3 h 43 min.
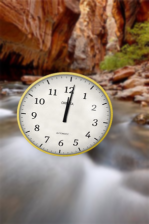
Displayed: 12 h 01 min
